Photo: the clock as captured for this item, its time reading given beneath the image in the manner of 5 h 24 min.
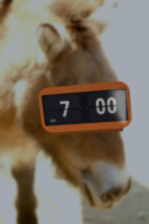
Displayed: 7 h 00 min
